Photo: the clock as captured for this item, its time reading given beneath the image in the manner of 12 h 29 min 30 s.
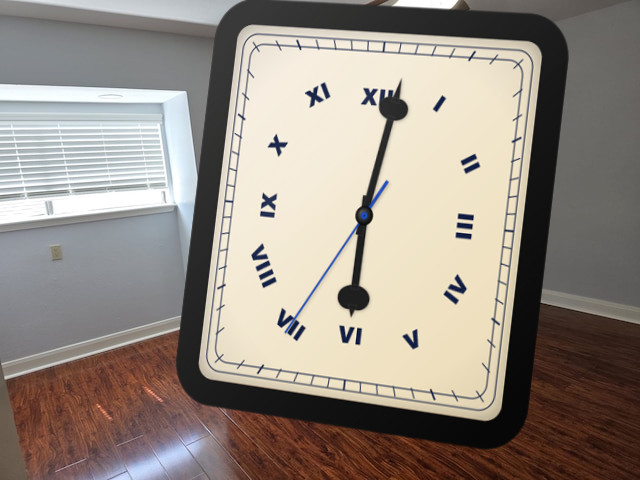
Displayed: 6 h 01 min 35 s
